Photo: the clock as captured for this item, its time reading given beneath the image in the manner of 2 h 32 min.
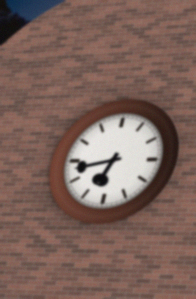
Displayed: 6 h 43 min
